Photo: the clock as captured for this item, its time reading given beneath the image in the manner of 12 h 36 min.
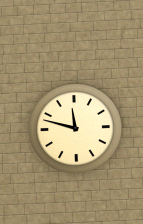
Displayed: 11 h 48 min
